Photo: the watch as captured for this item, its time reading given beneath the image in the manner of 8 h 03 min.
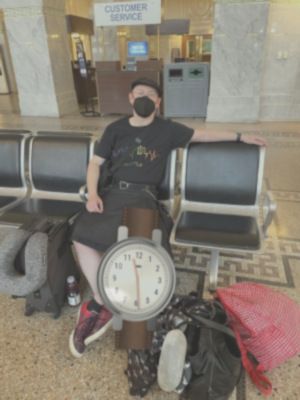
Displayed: 11 h 29 min
